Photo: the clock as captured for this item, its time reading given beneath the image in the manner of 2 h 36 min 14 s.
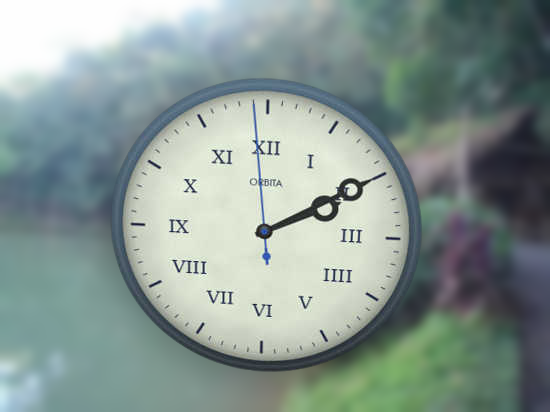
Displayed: 2 h 09 min 59 s
